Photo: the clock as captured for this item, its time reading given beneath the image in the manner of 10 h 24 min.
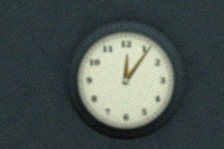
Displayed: 12 h 06 min
